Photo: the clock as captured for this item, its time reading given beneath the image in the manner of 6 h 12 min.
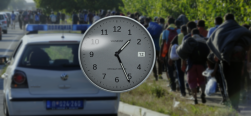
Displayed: 1 h 26 min
